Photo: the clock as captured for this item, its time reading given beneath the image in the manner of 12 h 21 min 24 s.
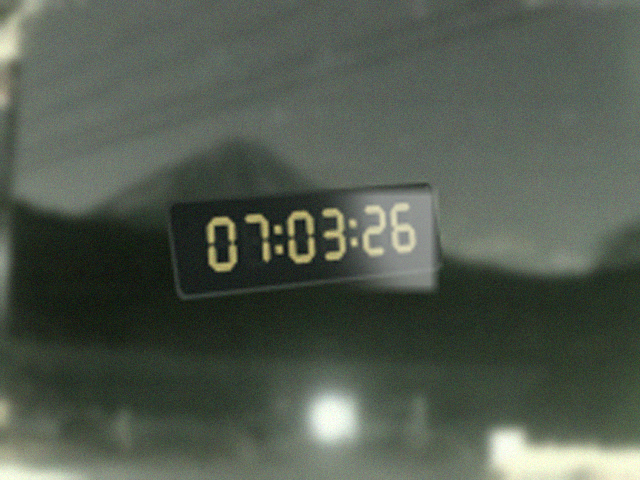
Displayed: 7 h 03 min 26 s
